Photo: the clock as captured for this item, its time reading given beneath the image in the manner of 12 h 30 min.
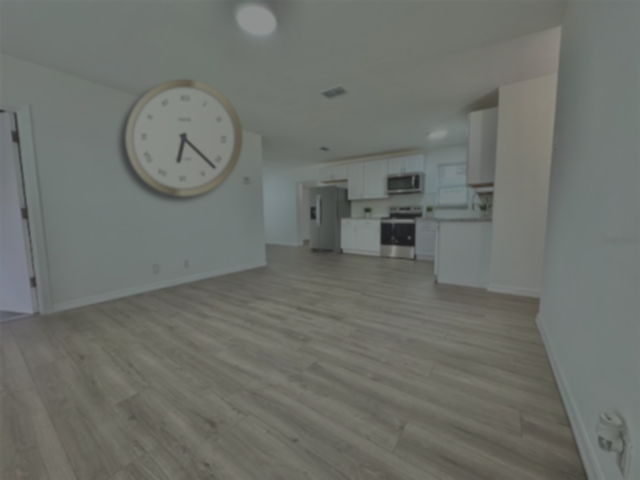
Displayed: 6 h 22 min
